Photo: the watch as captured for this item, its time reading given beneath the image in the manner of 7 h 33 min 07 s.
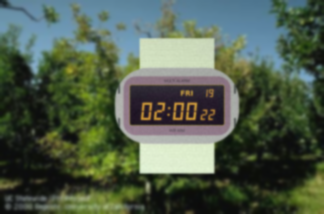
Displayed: 2 h 00 min 22 s
